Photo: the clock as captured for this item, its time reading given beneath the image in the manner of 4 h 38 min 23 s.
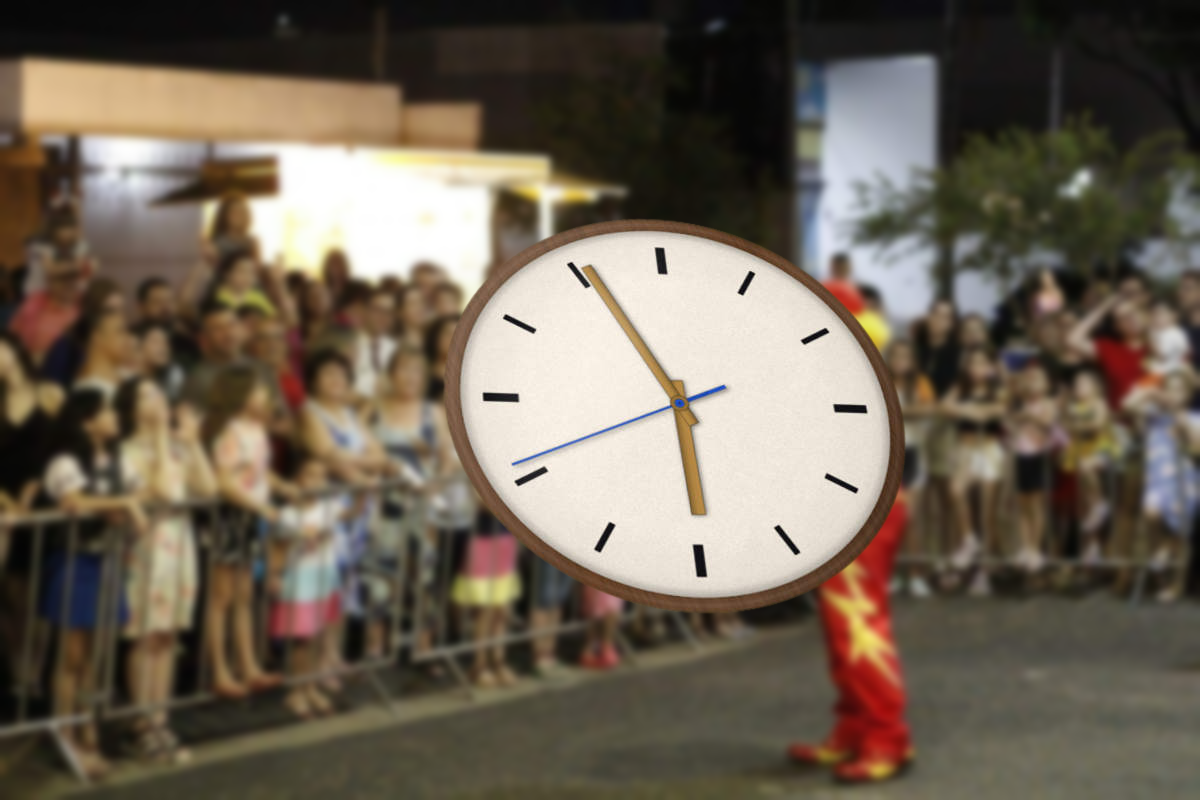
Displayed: 5 h 55 min 41 s
